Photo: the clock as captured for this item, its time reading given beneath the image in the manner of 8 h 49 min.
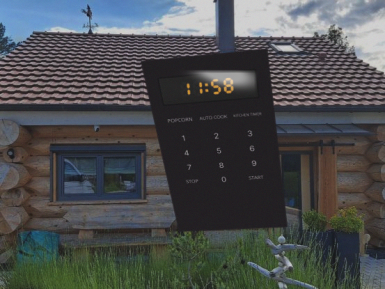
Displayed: 11 h 58 min
